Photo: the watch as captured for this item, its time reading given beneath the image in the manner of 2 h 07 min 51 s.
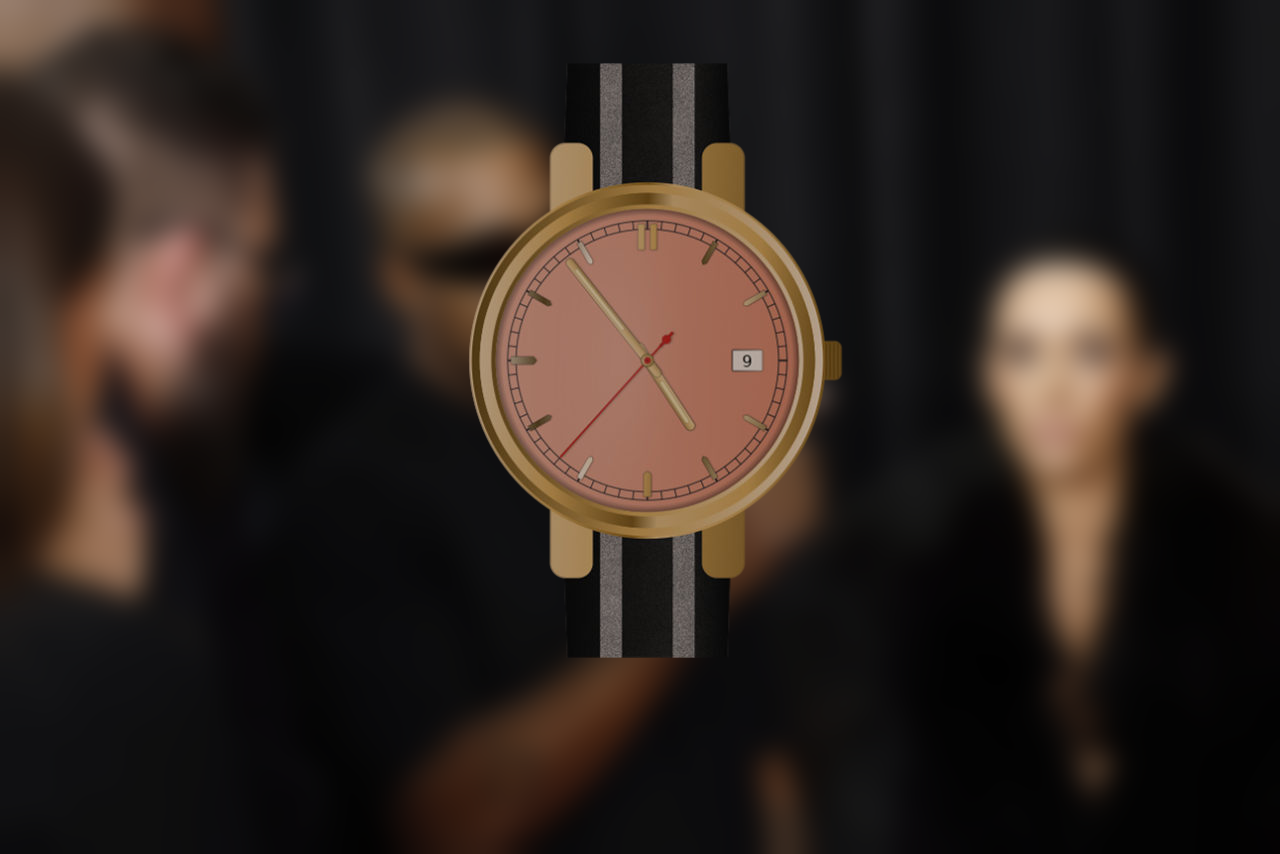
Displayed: 4 h 53 min 37 s
